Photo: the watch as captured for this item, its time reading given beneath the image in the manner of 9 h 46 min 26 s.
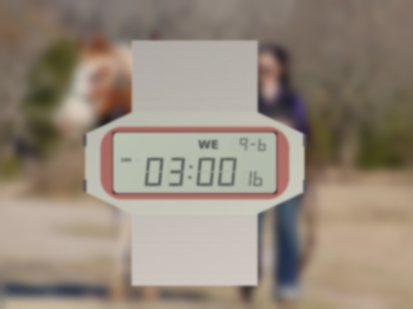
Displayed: 3 h 00 min 16 s
